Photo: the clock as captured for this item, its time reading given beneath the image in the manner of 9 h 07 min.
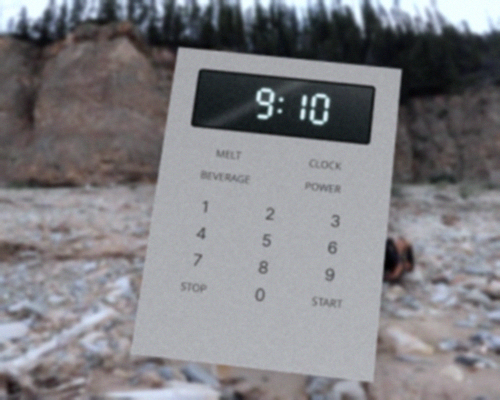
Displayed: 9 h 10 min
